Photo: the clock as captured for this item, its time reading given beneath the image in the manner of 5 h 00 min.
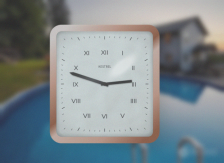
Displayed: 2 h 48 min
